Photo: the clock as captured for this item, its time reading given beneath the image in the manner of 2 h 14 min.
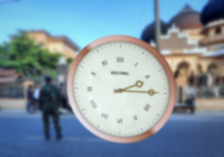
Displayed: 2 h 15 min
